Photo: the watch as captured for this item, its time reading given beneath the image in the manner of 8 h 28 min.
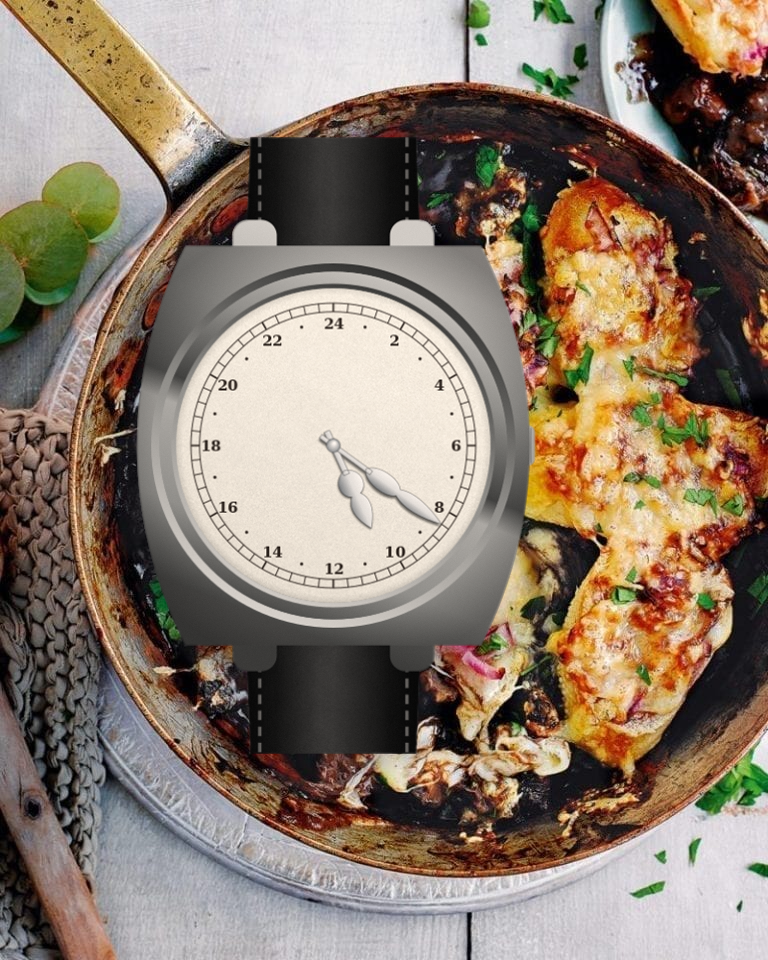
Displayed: 10 h 21 min
